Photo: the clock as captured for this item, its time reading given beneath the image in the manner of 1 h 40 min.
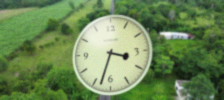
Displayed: 3 h 33 min
